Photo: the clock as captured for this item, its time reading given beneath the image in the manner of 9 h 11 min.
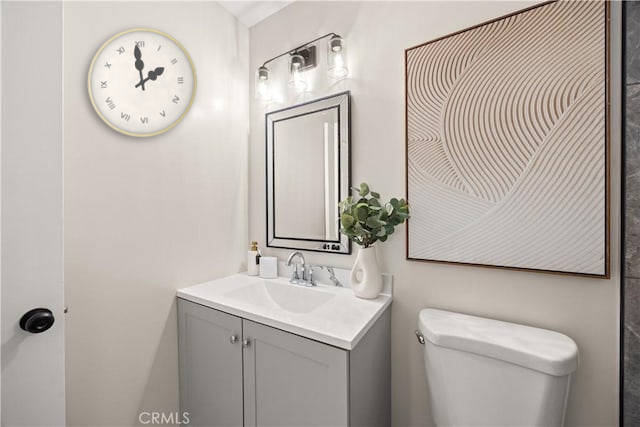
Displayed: 1 h 59 min
